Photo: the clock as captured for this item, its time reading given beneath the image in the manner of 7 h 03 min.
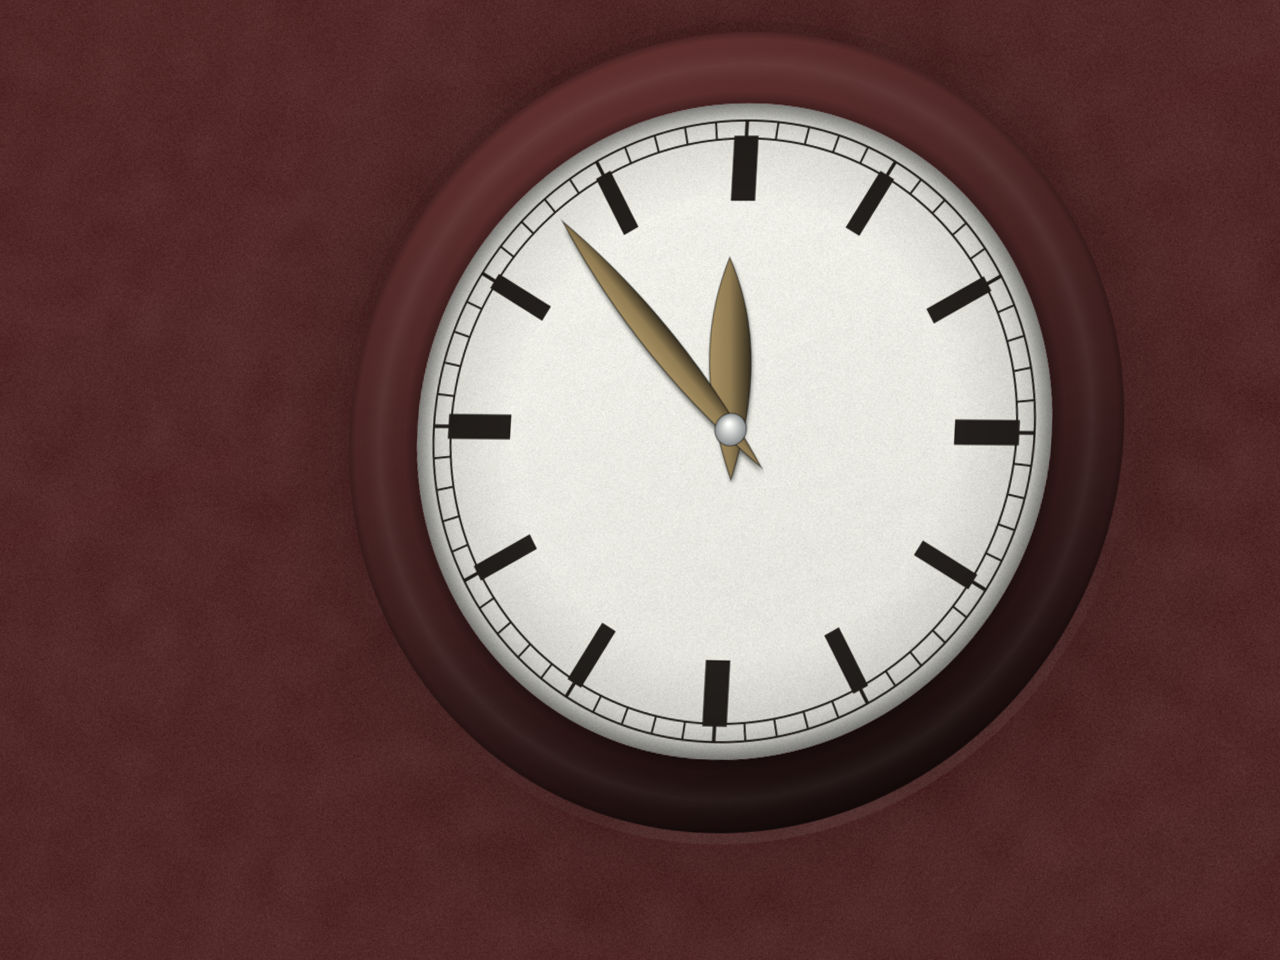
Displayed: 11 h 53 min
